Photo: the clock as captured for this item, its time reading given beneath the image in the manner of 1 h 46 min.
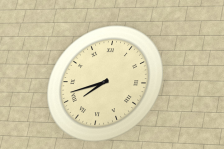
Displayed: 7 h 42 min
